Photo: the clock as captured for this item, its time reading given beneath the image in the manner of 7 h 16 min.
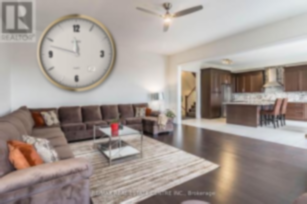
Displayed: 11 h 48 min
